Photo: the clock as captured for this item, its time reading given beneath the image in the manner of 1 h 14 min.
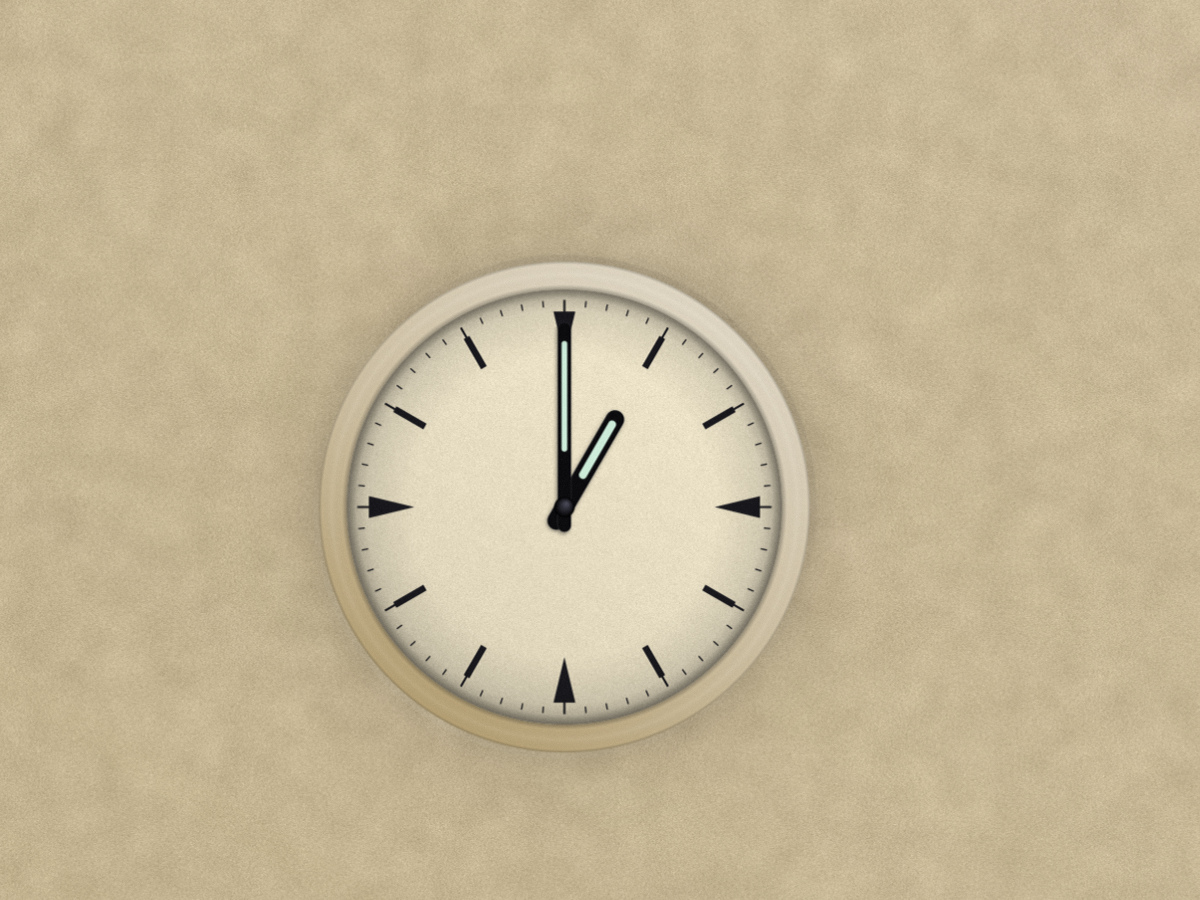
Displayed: 1 h 00 min
